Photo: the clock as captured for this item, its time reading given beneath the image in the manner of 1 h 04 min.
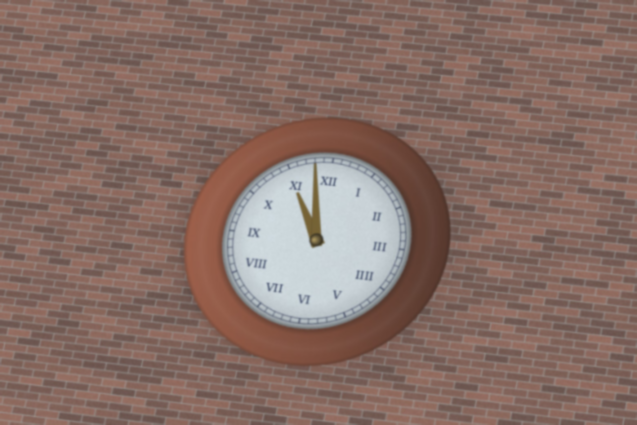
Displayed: 10 h 58 min
